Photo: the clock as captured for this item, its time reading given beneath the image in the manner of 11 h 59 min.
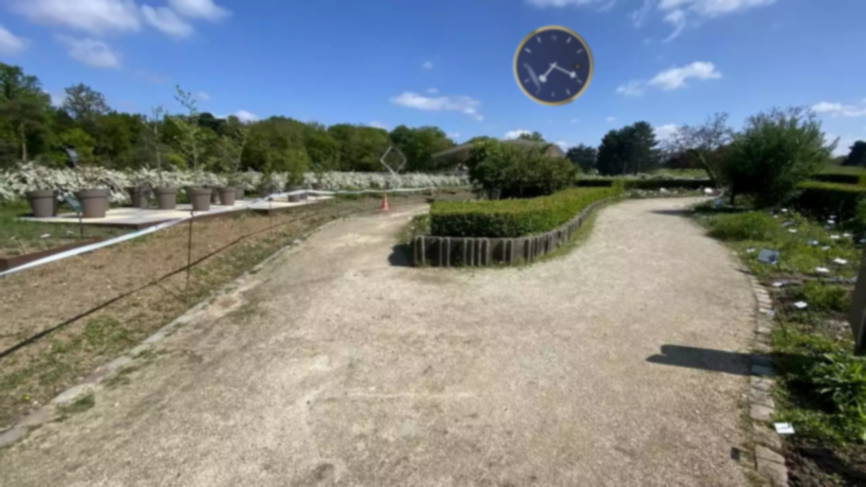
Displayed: 7 h 19 min
